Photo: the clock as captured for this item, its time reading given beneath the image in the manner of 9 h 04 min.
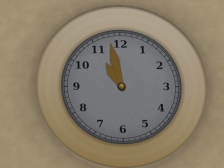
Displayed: 10 h 58 min
